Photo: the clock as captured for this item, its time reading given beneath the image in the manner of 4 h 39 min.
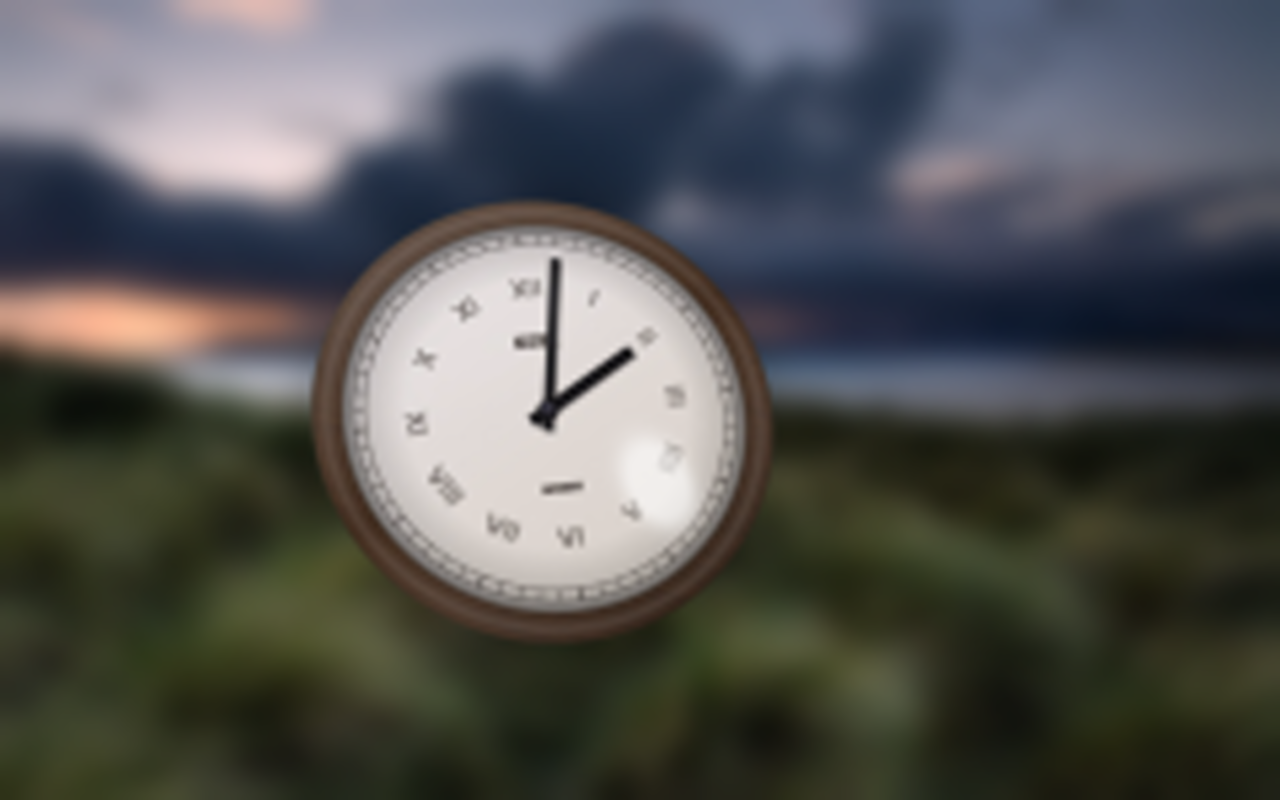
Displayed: 2 h 02 min
